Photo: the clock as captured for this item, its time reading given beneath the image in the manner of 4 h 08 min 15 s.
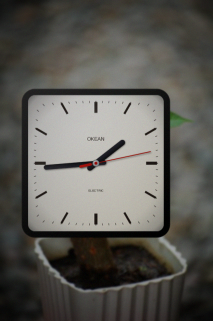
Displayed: 1 h 44 min 13 s
